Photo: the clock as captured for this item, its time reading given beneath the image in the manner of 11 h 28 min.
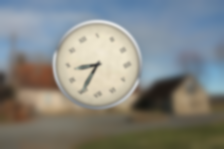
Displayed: 9 h 40 min
